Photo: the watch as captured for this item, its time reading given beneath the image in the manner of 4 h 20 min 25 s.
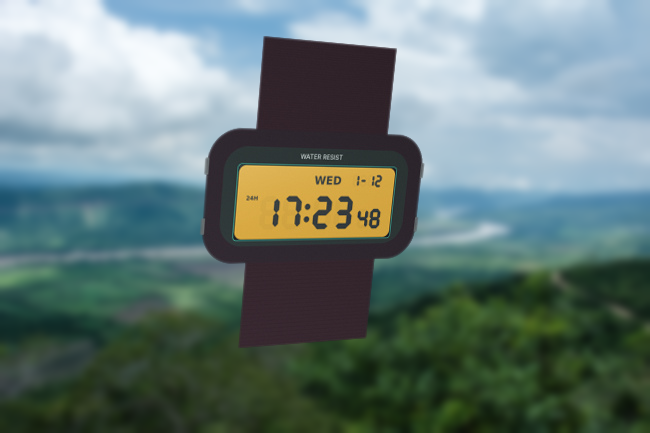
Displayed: 17 h 23 min 48 s
